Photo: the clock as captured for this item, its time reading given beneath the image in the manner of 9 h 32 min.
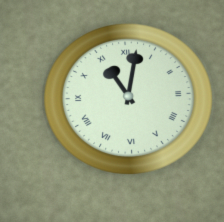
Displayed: 11 h 02 min
